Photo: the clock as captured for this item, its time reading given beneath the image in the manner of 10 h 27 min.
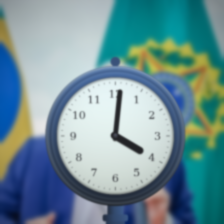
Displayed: 4 h 01 min
